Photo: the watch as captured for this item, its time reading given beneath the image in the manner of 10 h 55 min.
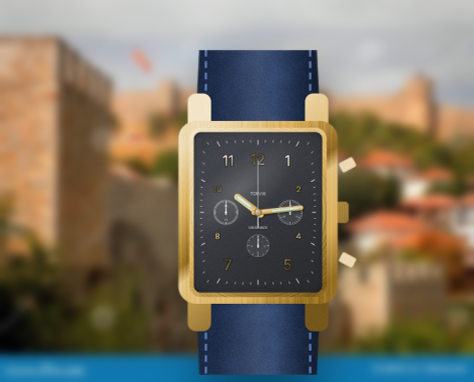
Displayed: 10 h 14 min
